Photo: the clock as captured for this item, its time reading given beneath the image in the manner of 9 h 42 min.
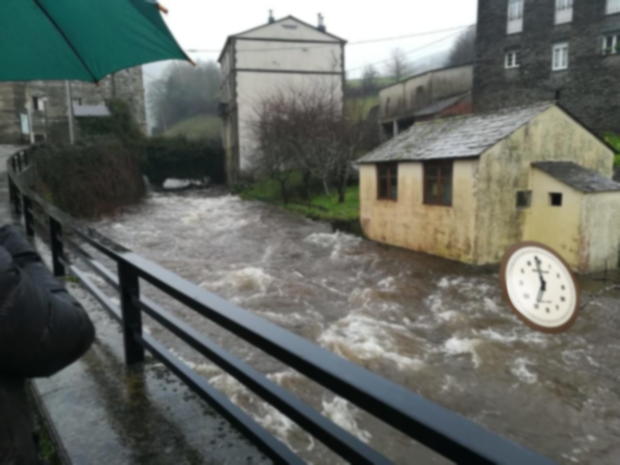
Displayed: 6 h 59 min
